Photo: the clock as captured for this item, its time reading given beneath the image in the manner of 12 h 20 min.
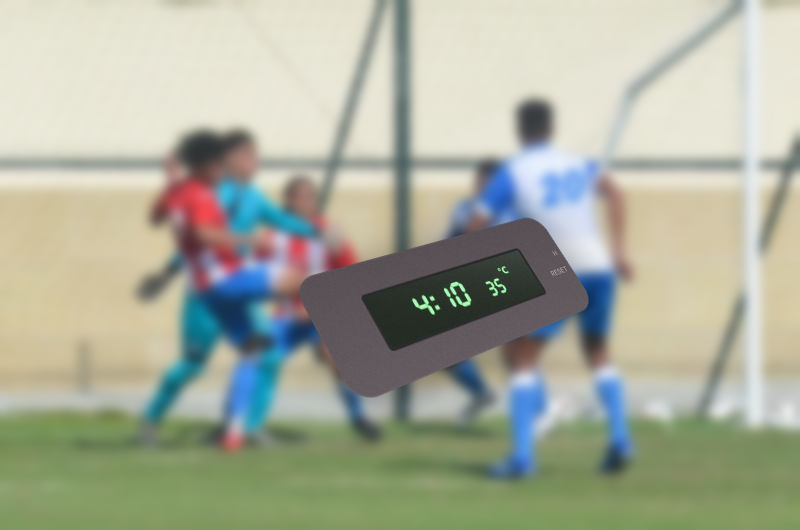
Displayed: 4 h 10 min
